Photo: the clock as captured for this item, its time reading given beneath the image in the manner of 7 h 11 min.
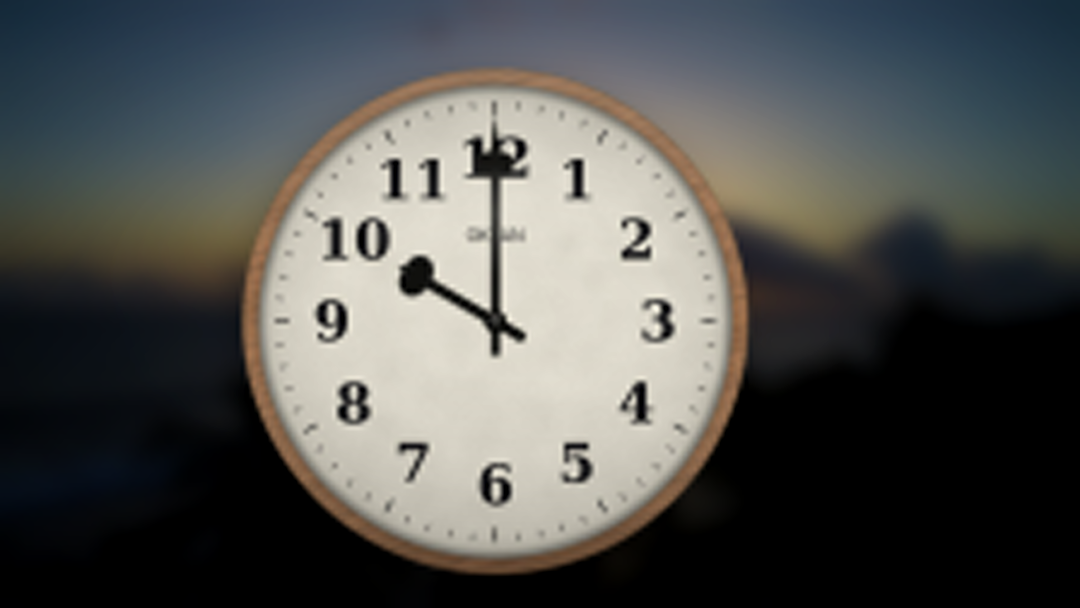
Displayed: 10 h 00 min
